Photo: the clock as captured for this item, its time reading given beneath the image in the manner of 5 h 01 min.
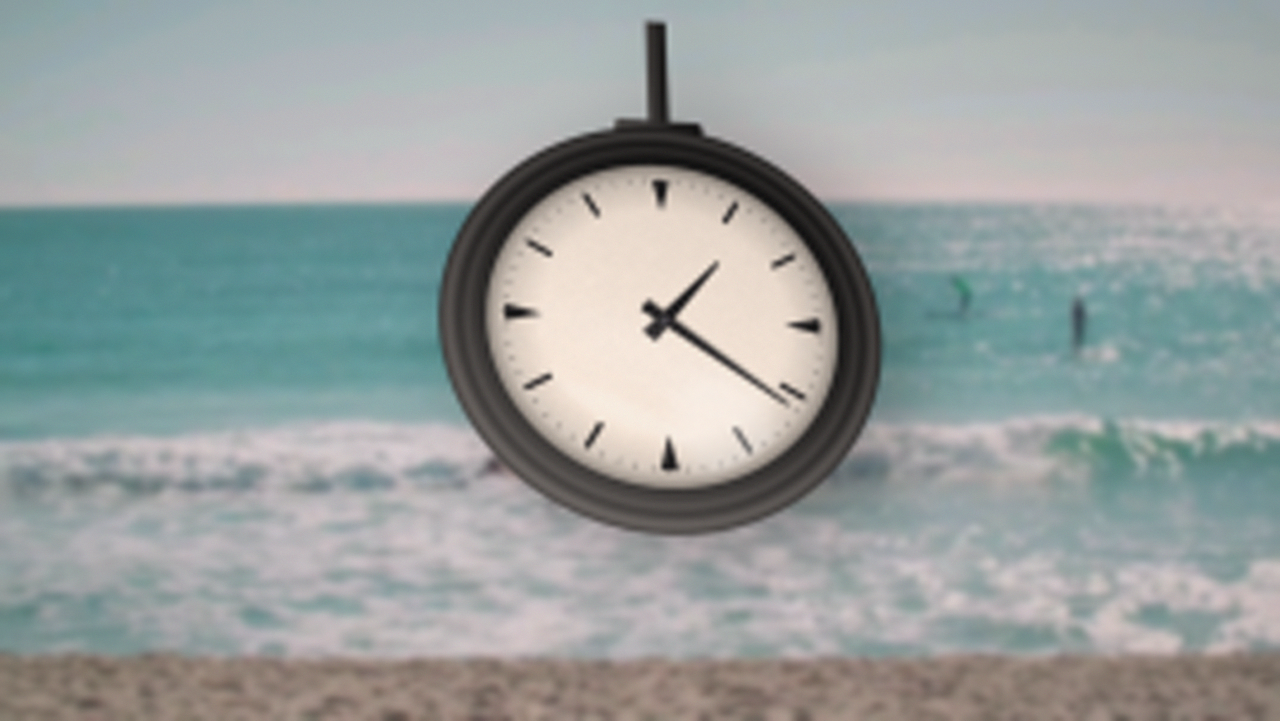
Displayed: 1 h 21 min
